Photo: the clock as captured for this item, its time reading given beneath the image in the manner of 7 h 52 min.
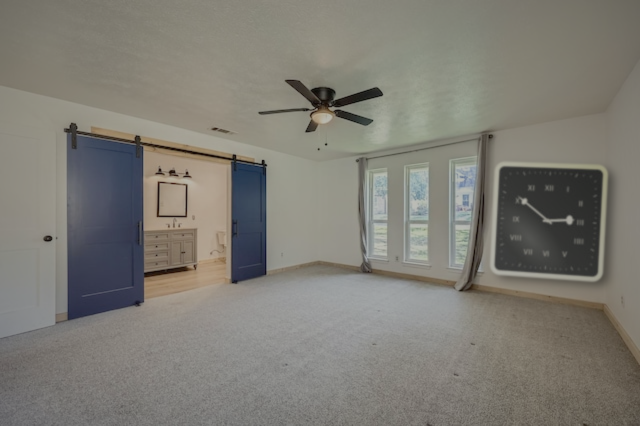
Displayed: 2 h 51 min
